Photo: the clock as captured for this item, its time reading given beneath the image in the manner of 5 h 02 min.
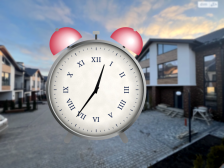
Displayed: 12 h 36 min
